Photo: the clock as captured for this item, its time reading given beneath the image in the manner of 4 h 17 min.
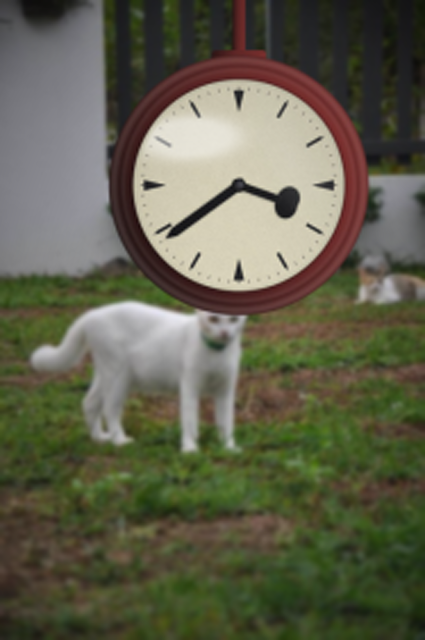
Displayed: 3 h 39 min
